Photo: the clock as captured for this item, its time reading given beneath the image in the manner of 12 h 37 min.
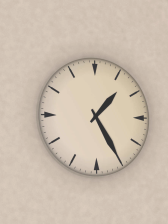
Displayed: 1 h 25 min
